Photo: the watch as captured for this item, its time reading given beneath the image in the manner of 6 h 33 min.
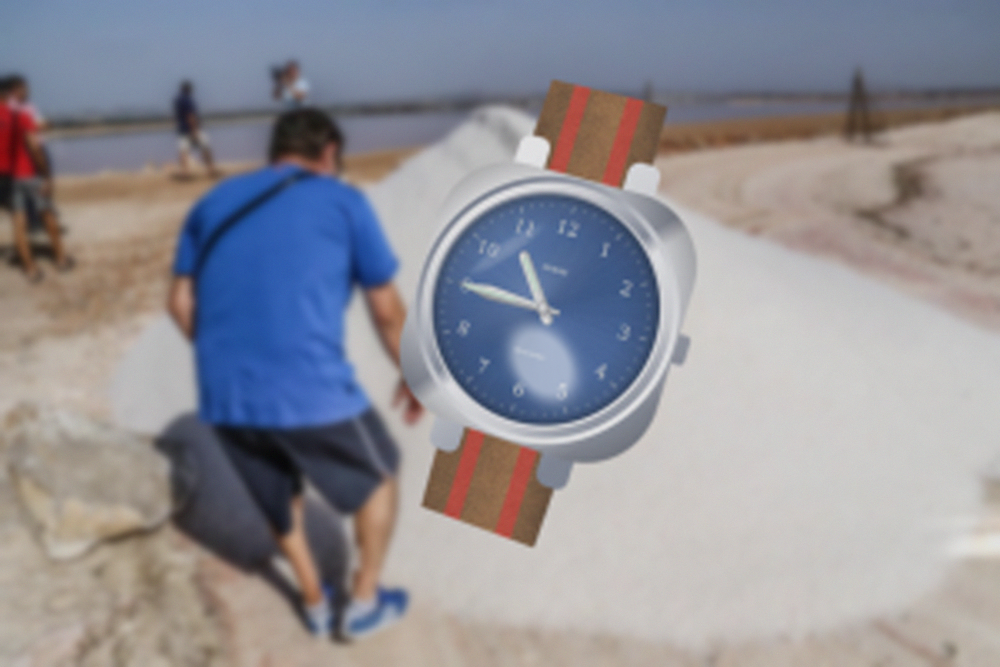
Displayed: 10 h 45 min
